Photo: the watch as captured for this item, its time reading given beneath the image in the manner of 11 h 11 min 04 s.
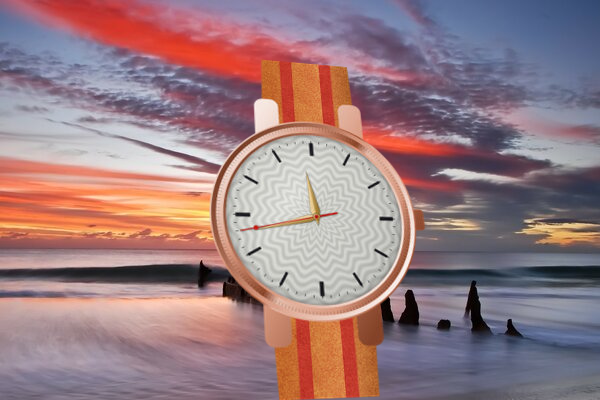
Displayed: 11 h 42 min 43 s
